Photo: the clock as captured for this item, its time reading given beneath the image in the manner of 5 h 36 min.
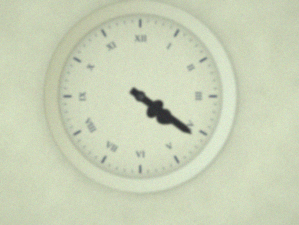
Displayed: 4 h 21 min
